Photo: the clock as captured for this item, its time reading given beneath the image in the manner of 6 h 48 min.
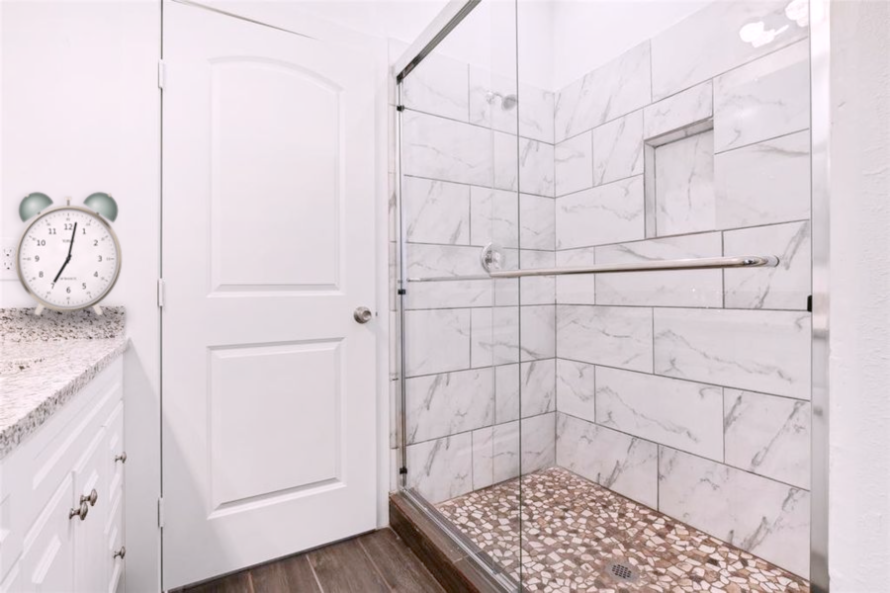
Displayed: 7 h 02 min
